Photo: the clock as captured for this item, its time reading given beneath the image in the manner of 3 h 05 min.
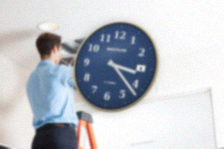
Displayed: 3 h 22 min
